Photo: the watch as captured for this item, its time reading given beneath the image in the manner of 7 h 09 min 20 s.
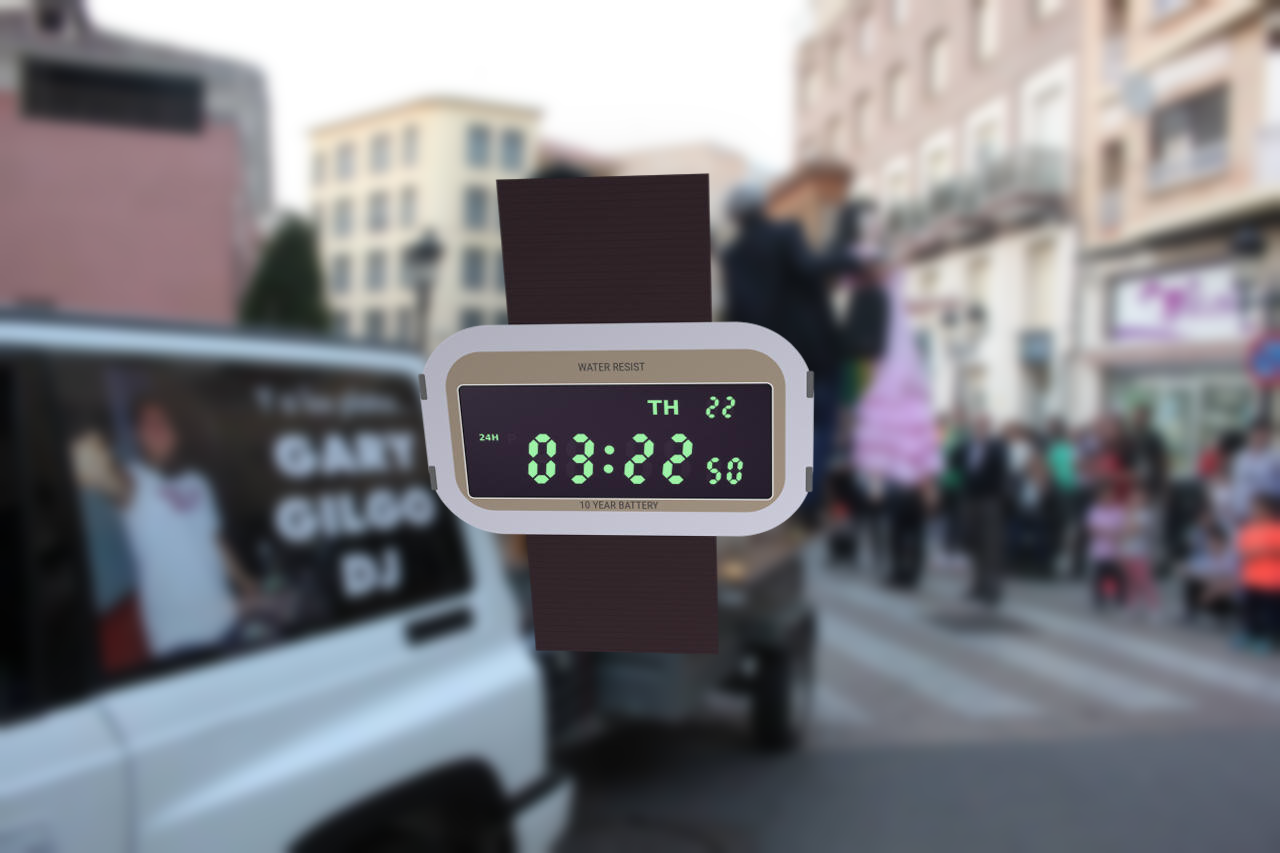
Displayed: 3 h 22 min 50 s
